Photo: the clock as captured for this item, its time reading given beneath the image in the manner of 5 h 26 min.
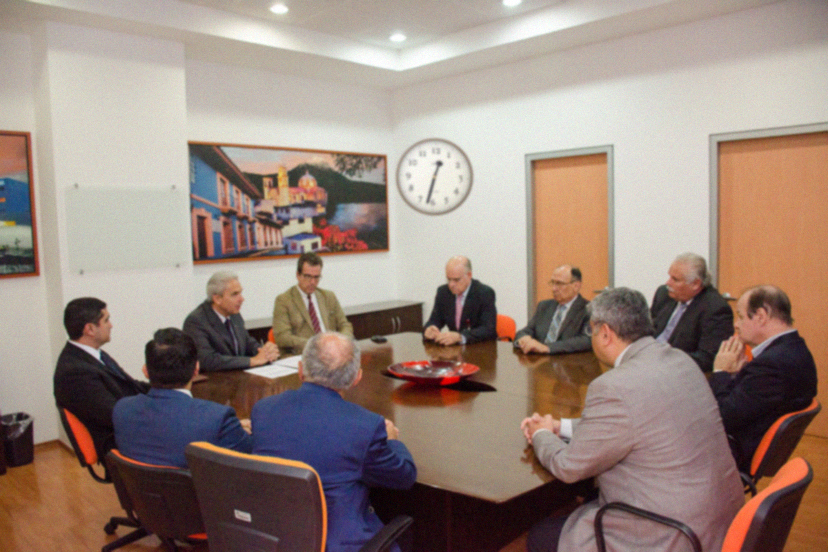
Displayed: 12 h 32 min
